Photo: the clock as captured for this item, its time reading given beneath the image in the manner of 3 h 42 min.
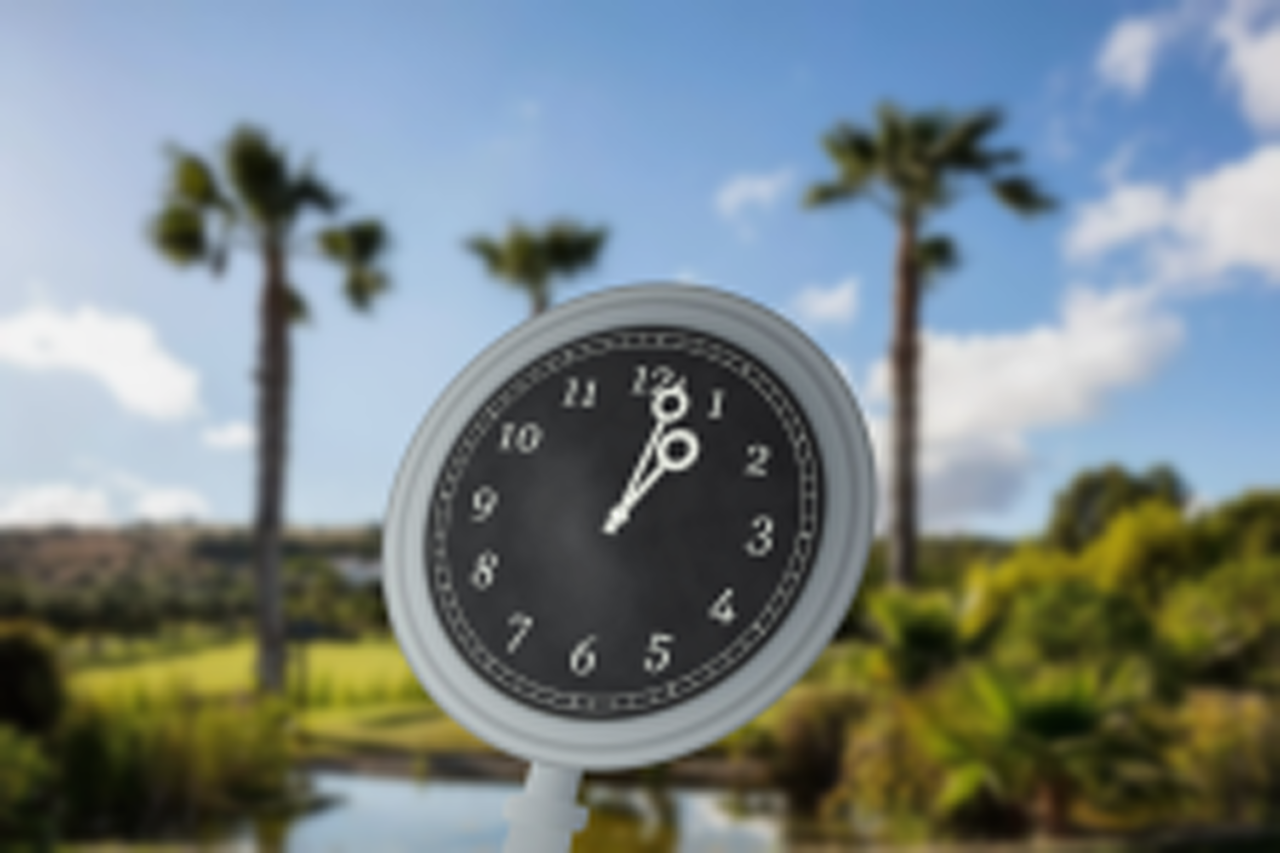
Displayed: 1 h 02 min
